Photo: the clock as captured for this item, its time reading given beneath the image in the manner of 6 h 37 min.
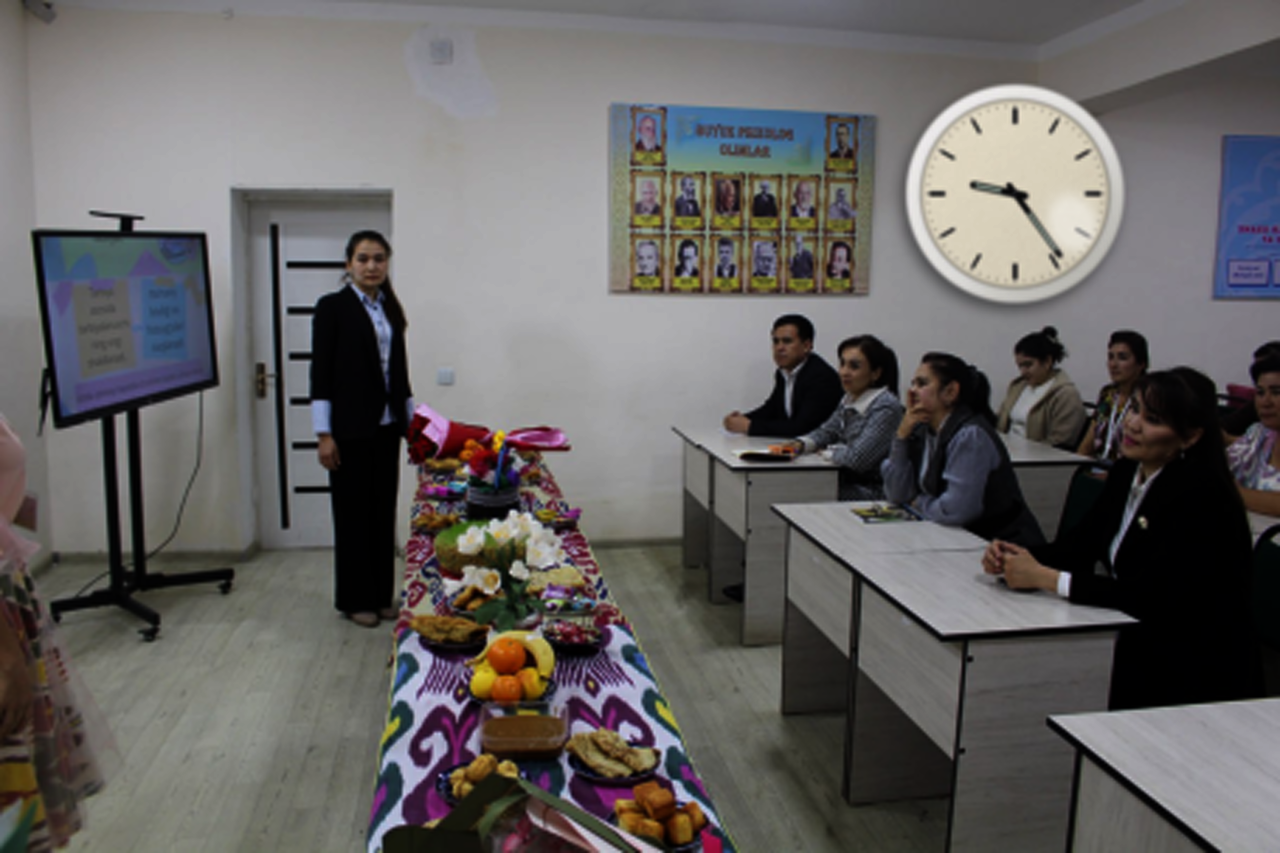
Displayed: 9 h 24 min
